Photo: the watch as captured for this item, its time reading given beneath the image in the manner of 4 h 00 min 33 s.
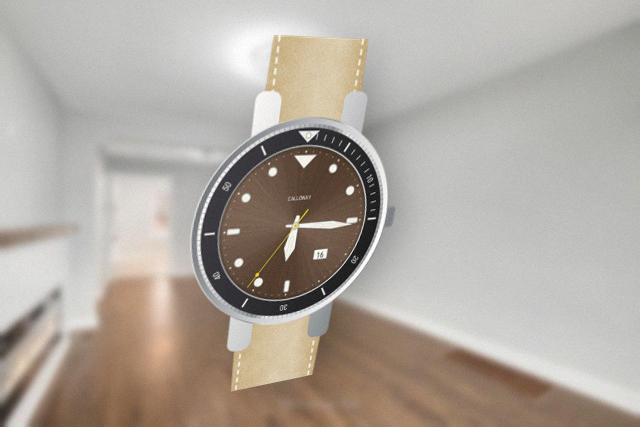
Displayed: 6 h 15 min 36 s
